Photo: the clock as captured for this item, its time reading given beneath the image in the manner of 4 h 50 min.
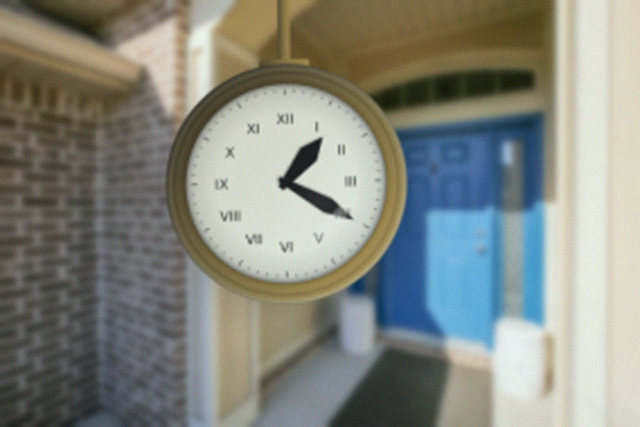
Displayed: 1 h 20 min
